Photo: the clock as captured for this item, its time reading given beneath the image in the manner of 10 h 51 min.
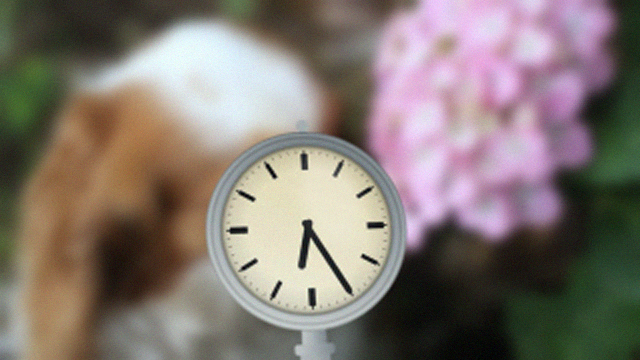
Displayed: 6 h 25 min
